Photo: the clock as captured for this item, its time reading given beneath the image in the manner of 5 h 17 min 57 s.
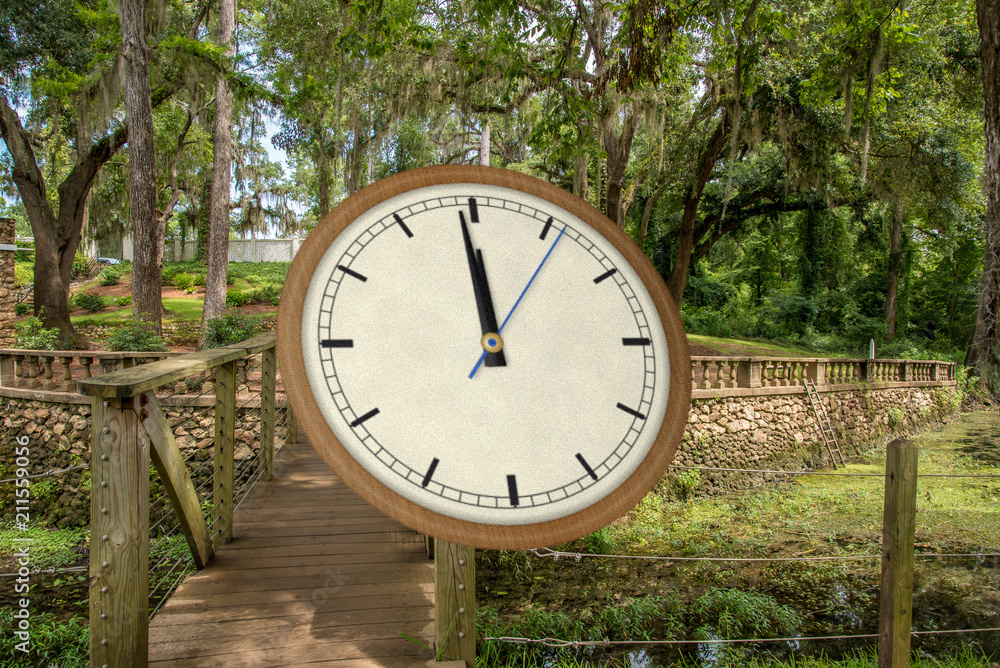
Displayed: 11 h 59 min 06 s
